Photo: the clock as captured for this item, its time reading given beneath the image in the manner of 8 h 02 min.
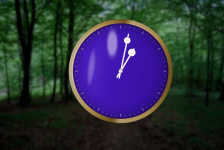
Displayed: 1 h 02 min
